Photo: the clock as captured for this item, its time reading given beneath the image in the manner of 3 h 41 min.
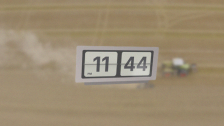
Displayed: 11 h 44 min
